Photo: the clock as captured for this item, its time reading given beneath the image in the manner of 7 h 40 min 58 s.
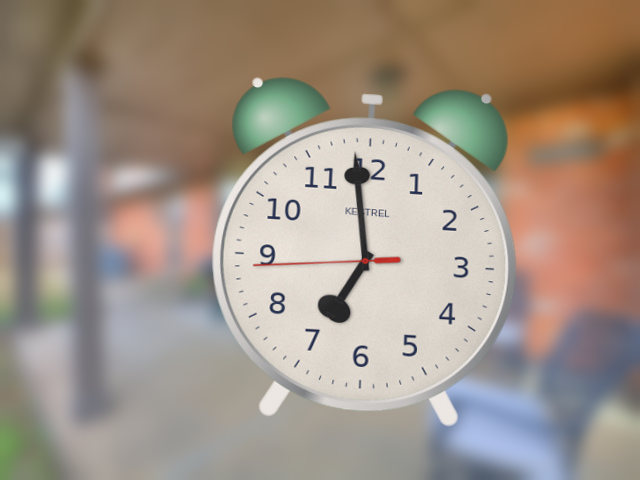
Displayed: 6 h 58 min 44 s
